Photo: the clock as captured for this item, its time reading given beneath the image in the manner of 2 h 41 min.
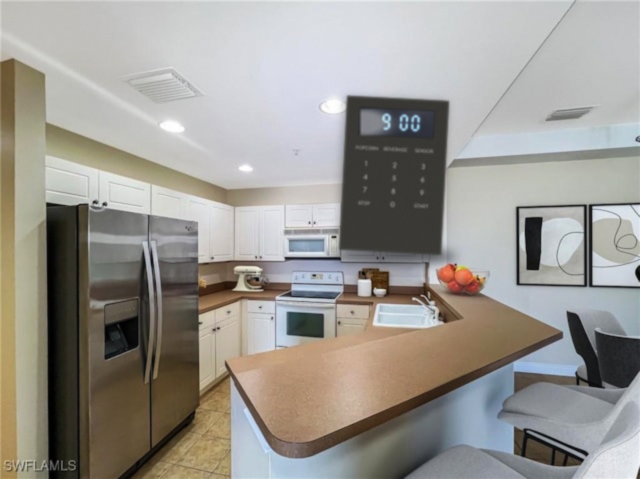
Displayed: 9 h 00 min
